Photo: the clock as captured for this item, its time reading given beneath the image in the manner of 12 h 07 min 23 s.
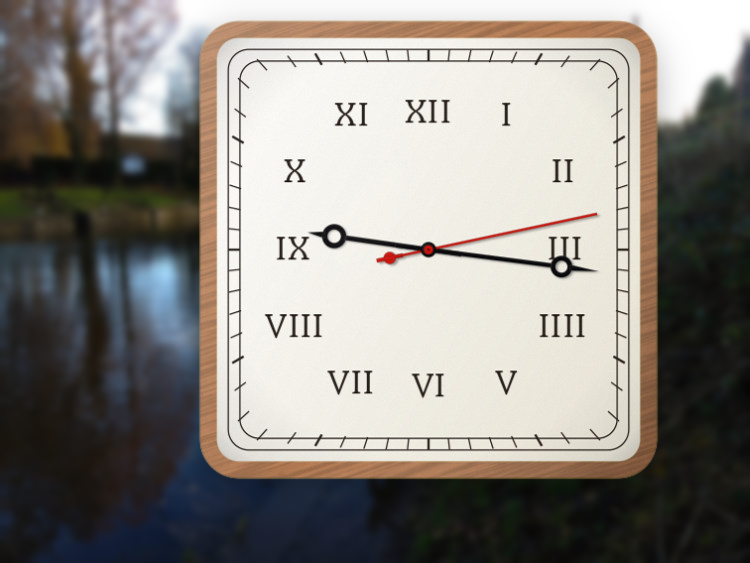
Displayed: 9 h 16 min 13 s
